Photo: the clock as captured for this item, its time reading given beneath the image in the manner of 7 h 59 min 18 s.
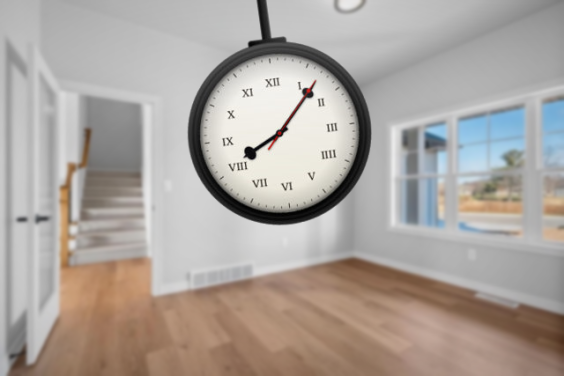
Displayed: 8 h 07 min 07 s
